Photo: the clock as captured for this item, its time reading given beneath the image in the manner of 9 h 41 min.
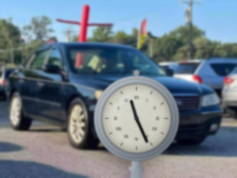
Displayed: 11 h 26 min
